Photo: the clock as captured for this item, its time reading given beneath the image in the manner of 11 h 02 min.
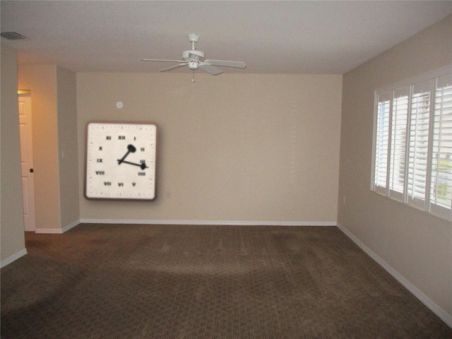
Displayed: 1 h 17 min
